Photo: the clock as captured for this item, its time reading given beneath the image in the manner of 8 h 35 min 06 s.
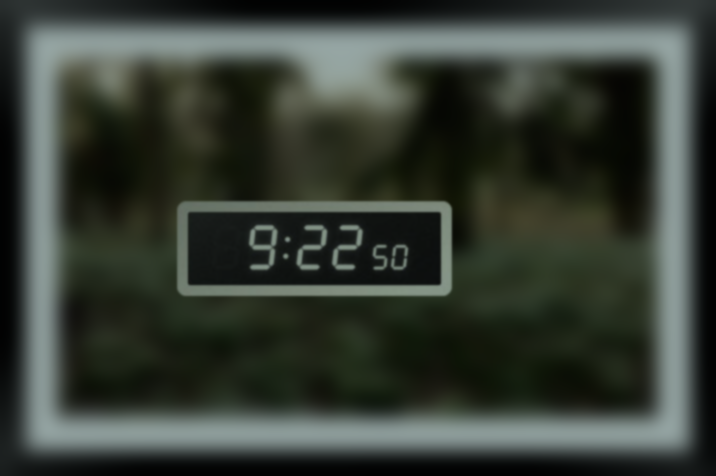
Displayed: 9 h 22 min 50 s
